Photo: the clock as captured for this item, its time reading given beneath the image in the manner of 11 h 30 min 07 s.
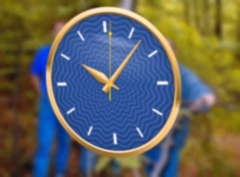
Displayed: 10 h 07 min 01 s
